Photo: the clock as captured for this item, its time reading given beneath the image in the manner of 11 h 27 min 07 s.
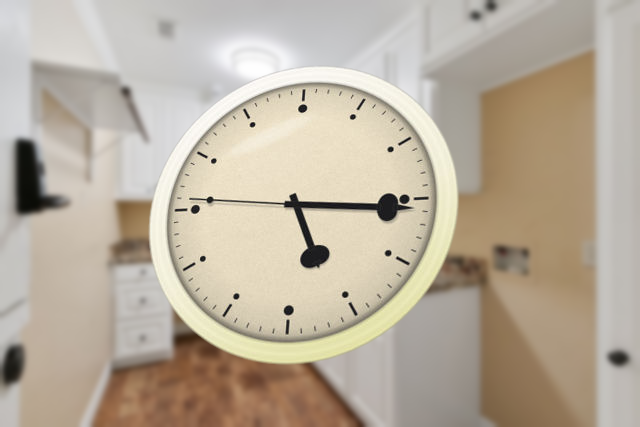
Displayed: 5 h 15 min 46 s
